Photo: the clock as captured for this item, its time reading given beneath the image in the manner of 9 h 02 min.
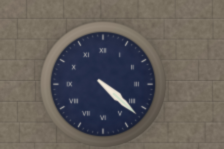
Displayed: 4 h 22 min
